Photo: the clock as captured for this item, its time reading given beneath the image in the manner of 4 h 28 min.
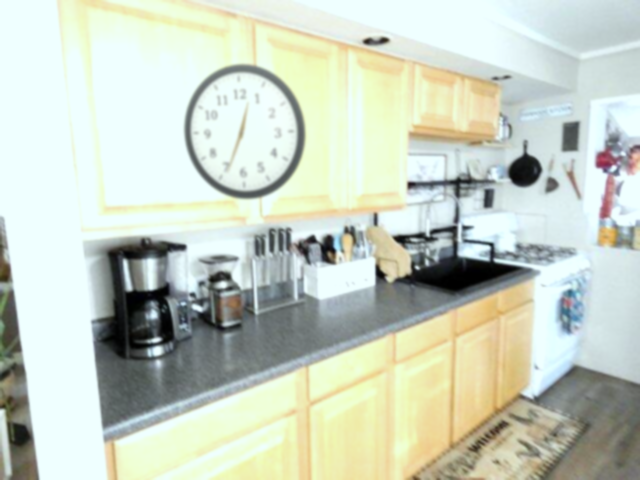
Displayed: 12 h 34 min
